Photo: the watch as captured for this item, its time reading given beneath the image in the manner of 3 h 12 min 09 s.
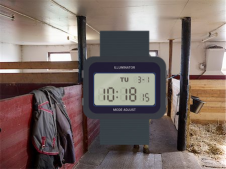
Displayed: 10 h 18 min 15 s
